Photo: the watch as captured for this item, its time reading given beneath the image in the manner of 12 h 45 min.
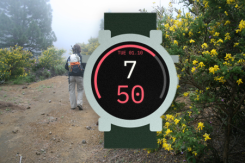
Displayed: 7 h 50 min
